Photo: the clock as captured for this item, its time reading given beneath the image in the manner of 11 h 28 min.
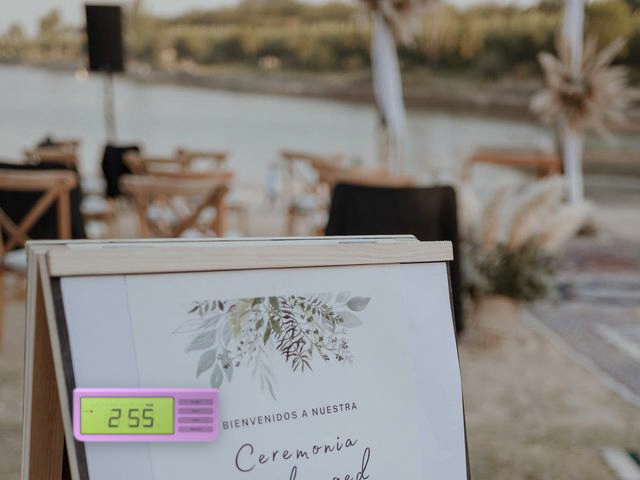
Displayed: 2 h 55 min
